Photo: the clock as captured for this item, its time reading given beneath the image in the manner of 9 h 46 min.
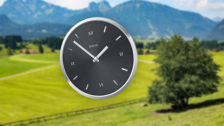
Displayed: 1 h 53 min
